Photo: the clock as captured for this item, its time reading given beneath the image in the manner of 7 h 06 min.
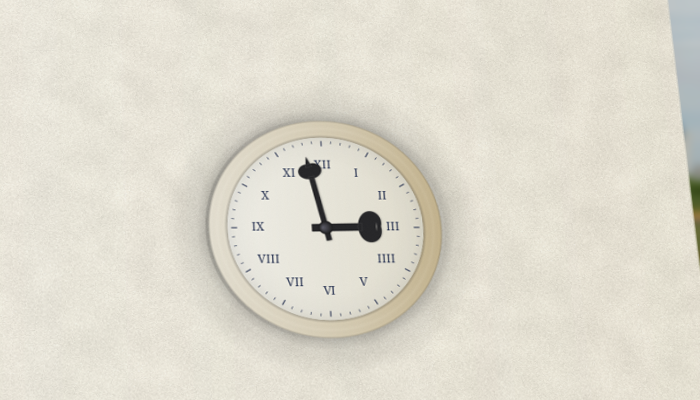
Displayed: 2 h 58 min
